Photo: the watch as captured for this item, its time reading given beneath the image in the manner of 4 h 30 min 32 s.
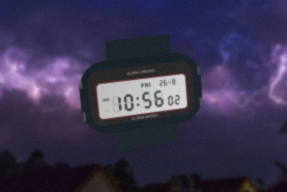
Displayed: 10 h 56 min 02 s
